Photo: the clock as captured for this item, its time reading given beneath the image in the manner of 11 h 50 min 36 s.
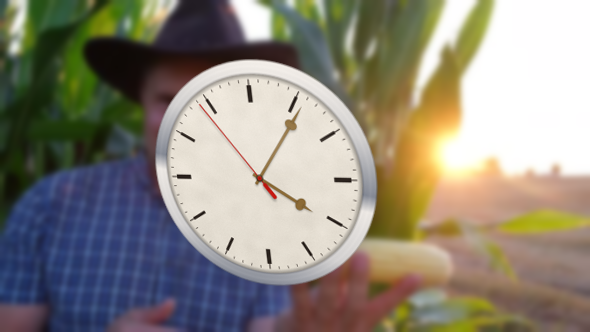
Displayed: 4 h 05 min 54 s
